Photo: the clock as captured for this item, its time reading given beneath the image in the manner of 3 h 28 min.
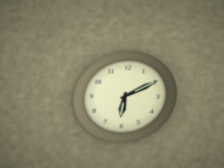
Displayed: 6 h 10 min
